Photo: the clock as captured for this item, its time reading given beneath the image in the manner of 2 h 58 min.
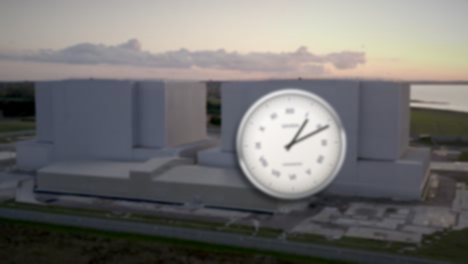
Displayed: 1 h 11 min
